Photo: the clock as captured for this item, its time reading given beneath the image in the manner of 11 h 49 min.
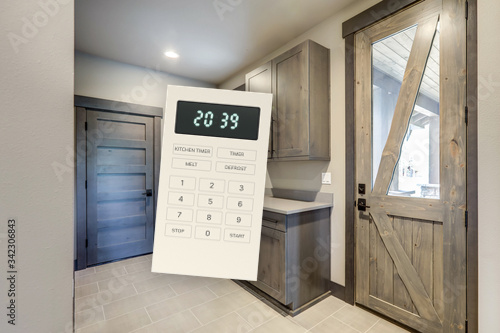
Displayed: 20 h 39 min
